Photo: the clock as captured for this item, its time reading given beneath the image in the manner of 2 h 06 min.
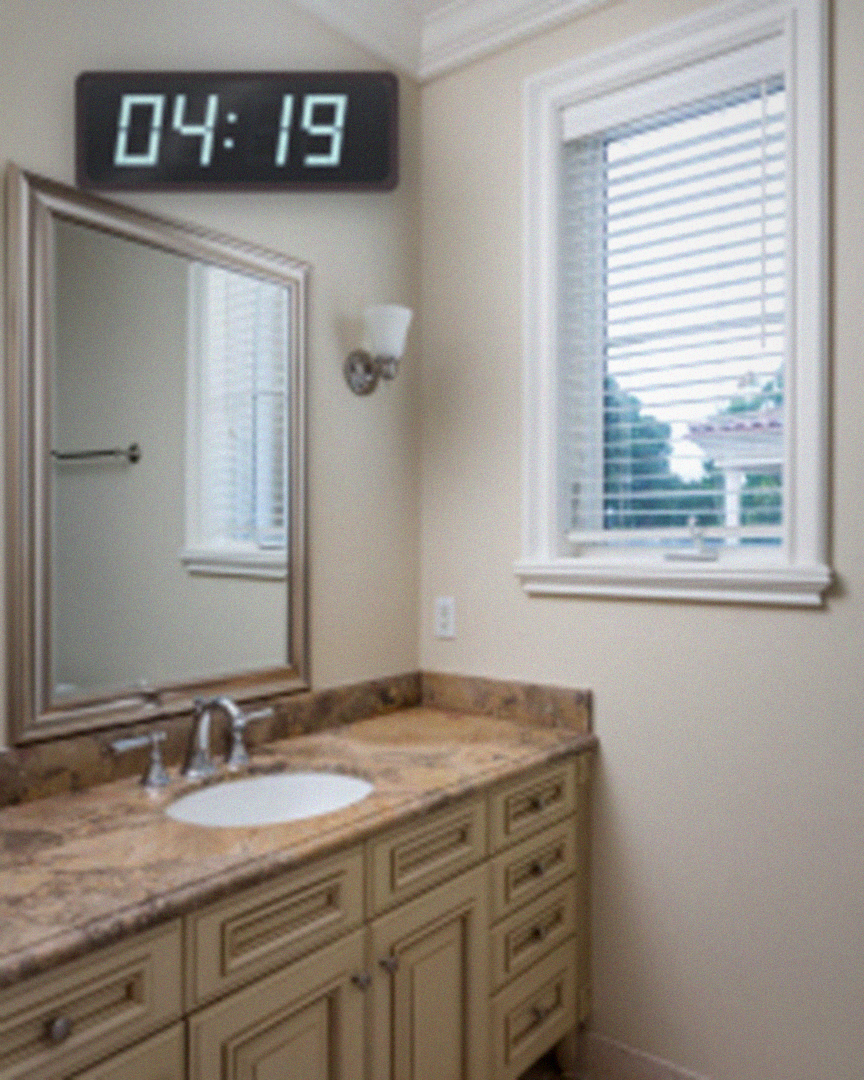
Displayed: 4 h 19 min
